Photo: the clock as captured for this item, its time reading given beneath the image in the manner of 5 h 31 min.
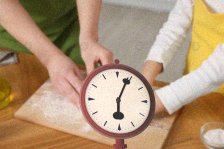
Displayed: 6 h 04 min
